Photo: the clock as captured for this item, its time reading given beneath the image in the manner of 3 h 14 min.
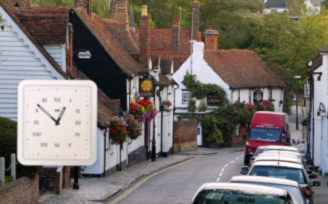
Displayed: 12 h 52 min
